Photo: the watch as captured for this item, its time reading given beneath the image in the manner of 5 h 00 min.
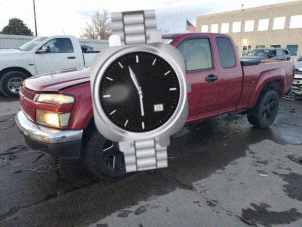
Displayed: 5 h 57 min
